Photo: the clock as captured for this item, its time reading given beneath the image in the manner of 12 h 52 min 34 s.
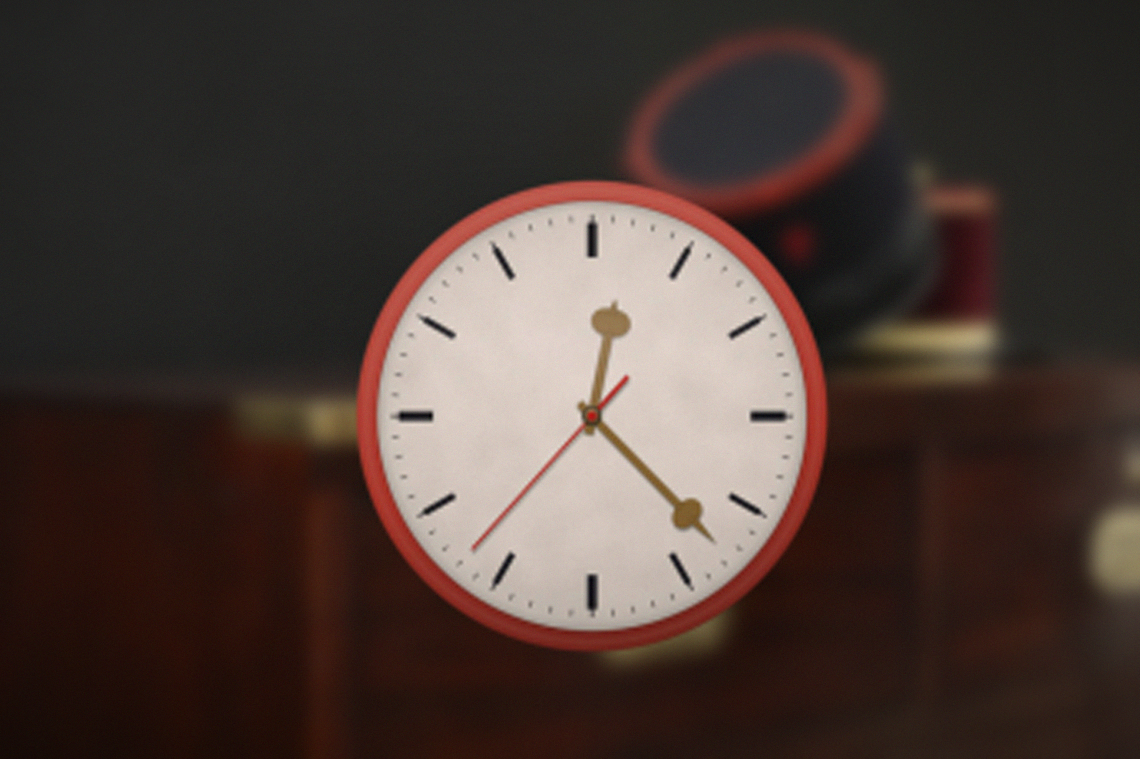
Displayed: 12 h 22 min 37 s
